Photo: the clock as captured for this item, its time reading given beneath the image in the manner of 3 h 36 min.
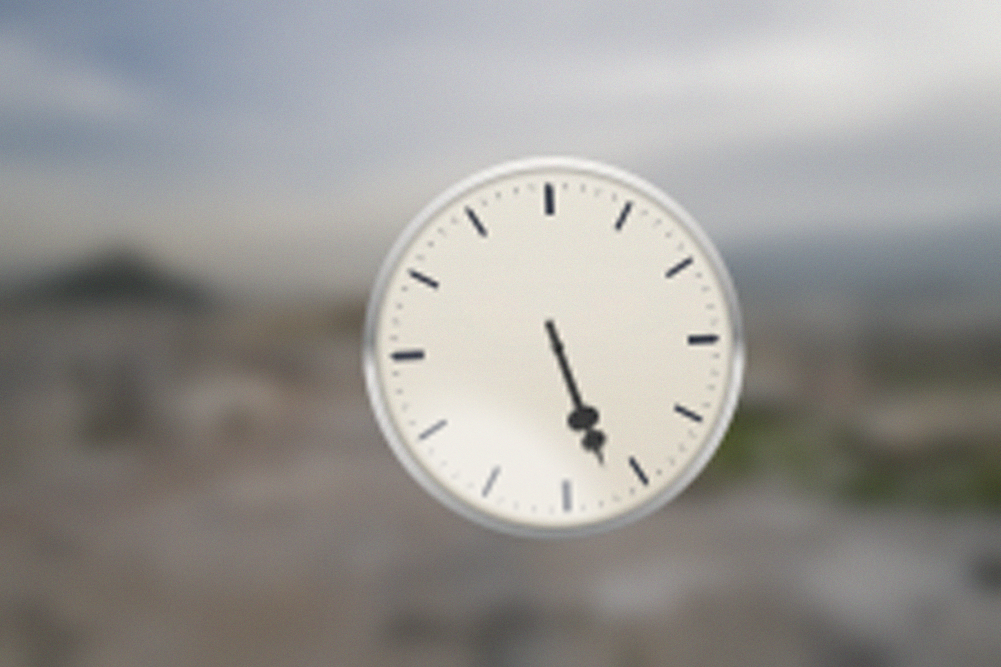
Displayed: 5 h 27 min
